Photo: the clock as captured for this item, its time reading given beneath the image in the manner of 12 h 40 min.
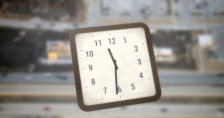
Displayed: 11 h 31 min
